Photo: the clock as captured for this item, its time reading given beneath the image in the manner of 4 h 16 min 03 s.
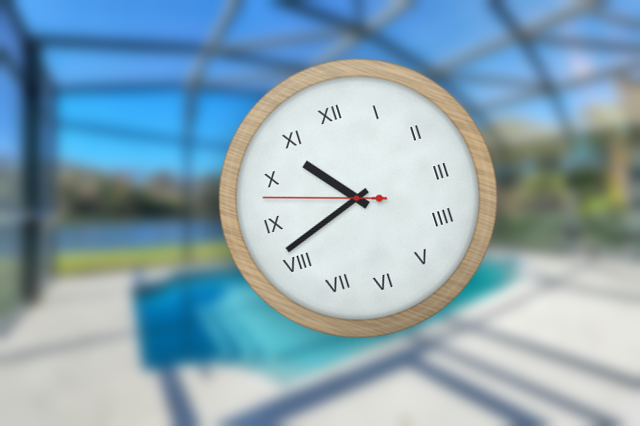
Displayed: 10 h 41 min 48 s
